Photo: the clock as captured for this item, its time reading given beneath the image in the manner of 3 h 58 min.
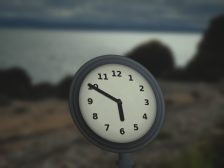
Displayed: 5 h 50 min
